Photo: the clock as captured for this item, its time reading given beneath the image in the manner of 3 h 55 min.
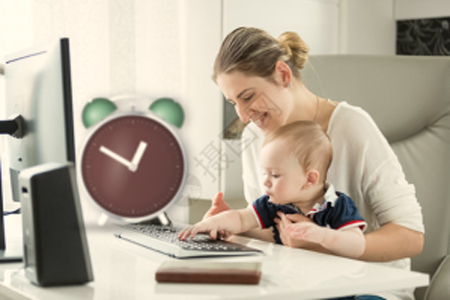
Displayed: 12 h 50 min
